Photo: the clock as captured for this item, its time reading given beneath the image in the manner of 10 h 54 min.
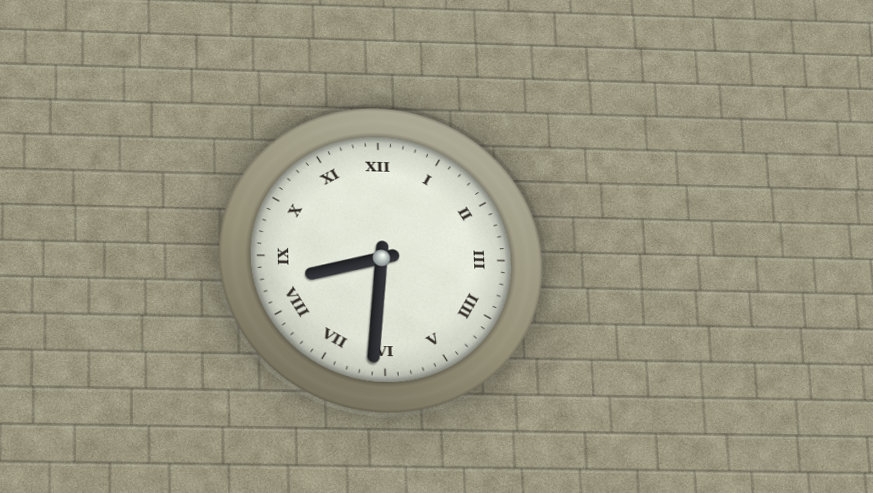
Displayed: 8 h 31 min
